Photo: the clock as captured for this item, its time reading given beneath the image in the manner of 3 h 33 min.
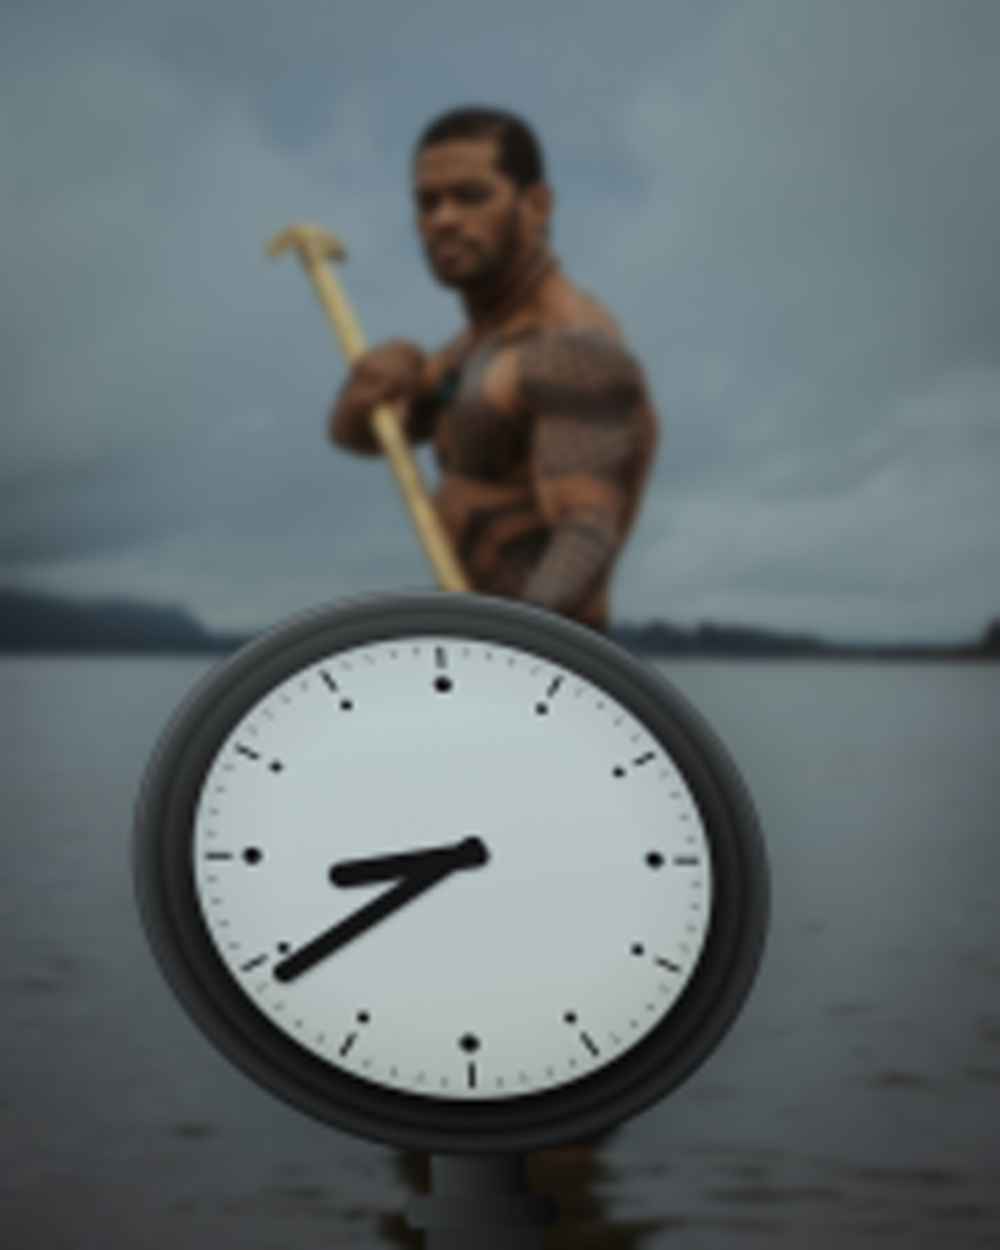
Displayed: 8 h 39 min
